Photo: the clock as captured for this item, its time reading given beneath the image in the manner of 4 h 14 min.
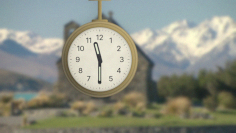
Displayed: 11 h 30 min
